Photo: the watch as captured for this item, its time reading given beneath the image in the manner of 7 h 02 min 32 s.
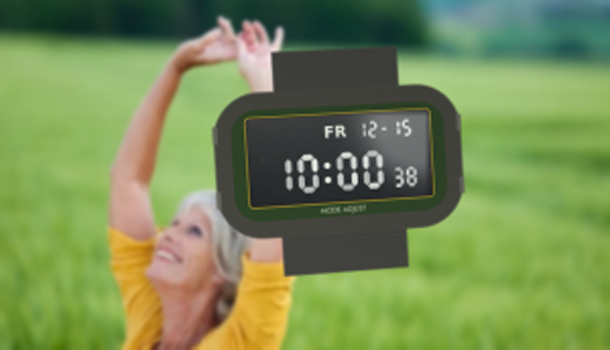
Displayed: 10 h 00 min 38 s
